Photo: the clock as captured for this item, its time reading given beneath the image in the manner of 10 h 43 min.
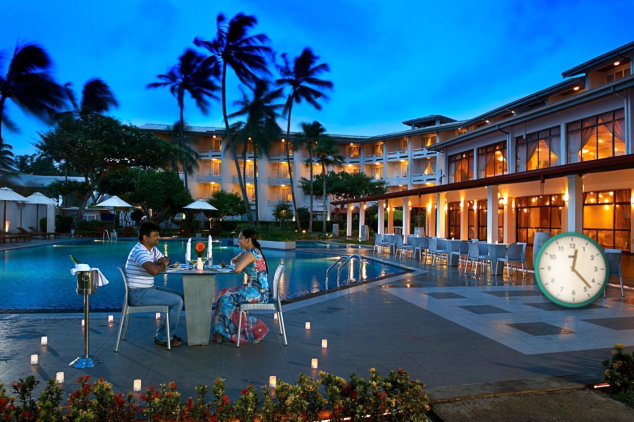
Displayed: 12 h 23 min
